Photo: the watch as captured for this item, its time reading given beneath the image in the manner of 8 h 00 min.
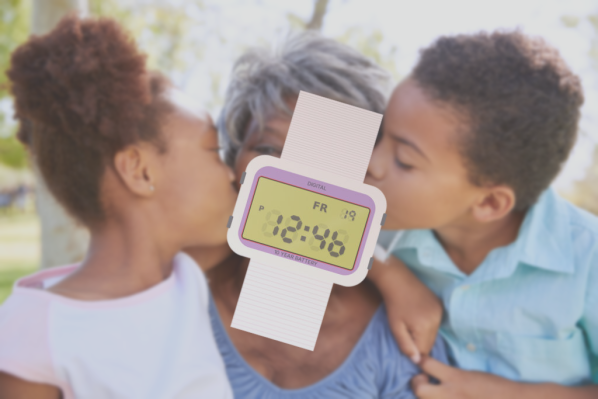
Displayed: 12 h 46 min
